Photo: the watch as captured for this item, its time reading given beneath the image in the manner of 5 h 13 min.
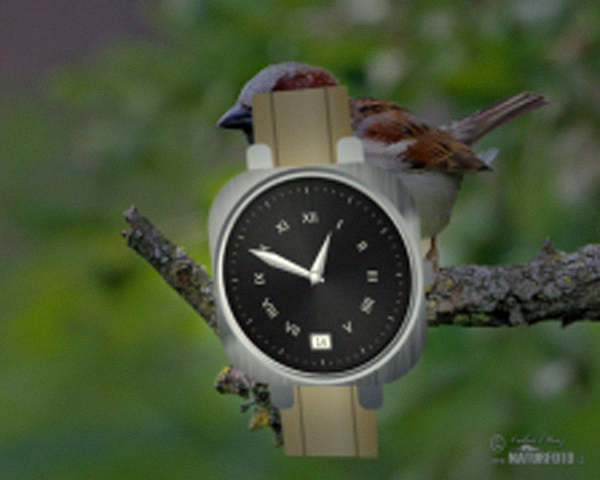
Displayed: 12 h 49 min
